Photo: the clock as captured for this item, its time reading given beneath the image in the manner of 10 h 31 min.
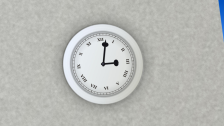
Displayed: 3 h 02 min
